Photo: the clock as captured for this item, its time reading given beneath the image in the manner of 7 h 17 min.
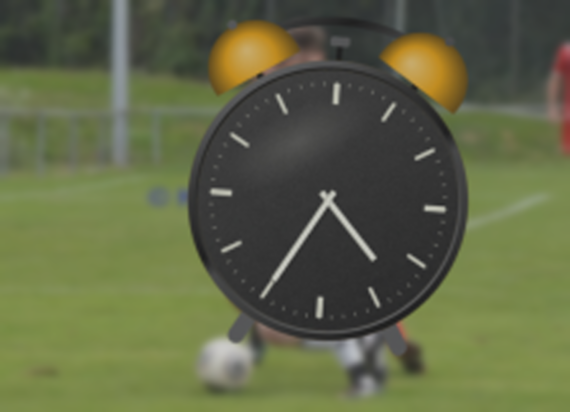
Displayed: 4 h 35 min
